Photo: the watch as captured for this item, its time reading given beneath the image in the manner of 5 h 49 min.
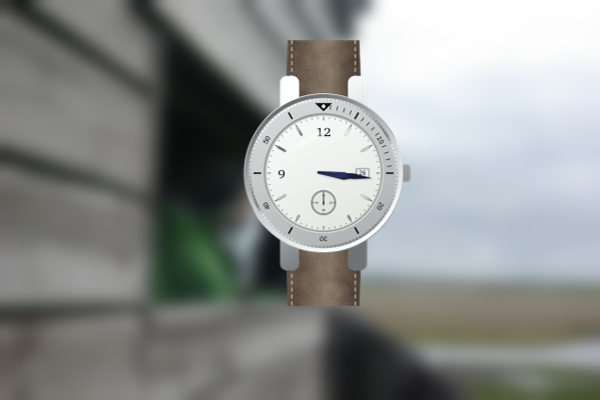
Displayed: 3 h 16 min
